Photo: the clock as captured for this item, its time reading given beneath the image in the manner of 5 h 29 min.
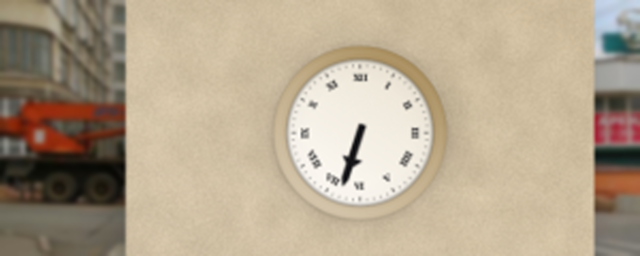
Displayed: 6 h 33 min
